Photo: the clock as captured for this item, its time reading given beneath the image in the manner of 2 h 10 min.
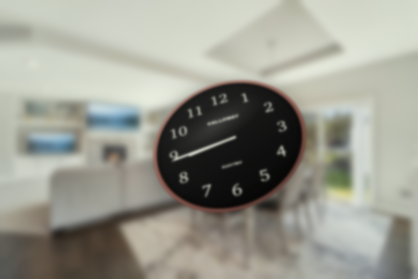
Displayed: 8 h 44 min
